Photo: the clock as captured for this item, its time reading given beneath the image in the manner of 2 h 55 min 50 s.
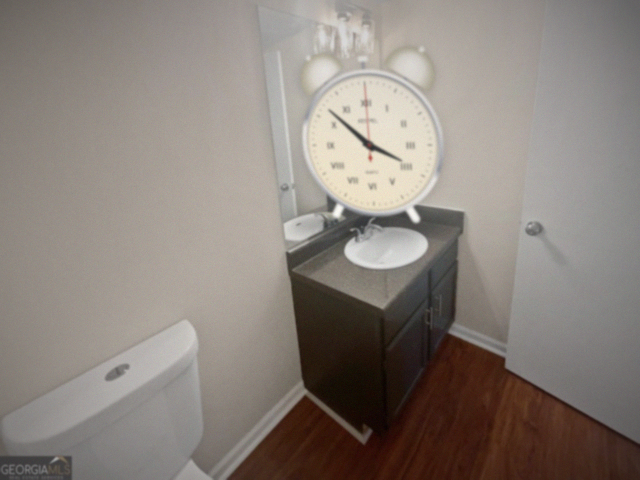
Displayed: 3 h 52 min 00 s
